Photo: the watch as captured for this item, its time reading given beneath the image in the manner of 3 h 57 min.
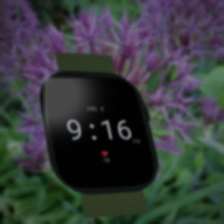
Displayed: 9 h 16 min
